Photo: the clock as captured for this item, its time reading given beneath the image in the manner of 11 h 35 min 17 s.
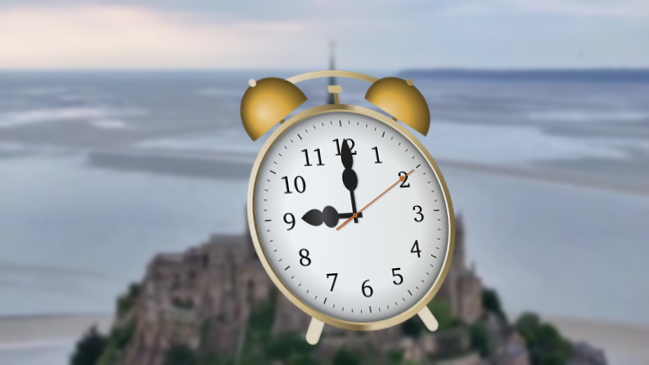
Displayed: 9 h 00 min 10 s
